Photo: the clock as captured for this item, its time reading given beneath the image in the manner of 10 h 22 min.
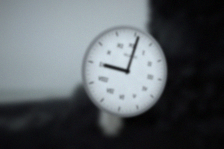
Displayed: 9 h 01 min
